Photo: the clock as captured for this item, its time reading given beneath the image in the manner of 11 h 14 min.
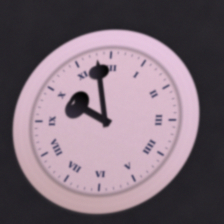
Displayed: 9 h 58 min
